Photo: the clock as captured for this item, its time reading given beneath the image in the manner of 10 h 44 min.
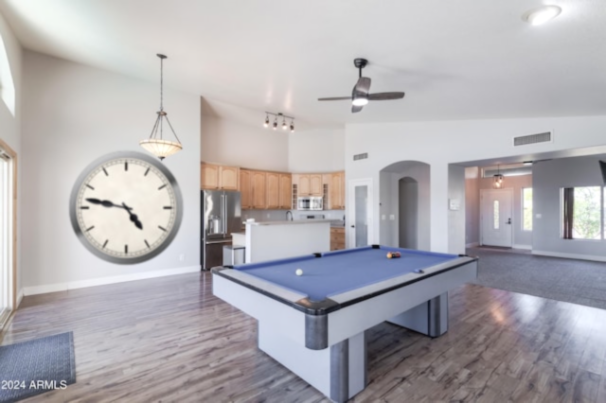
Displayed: 4 h 47 min
